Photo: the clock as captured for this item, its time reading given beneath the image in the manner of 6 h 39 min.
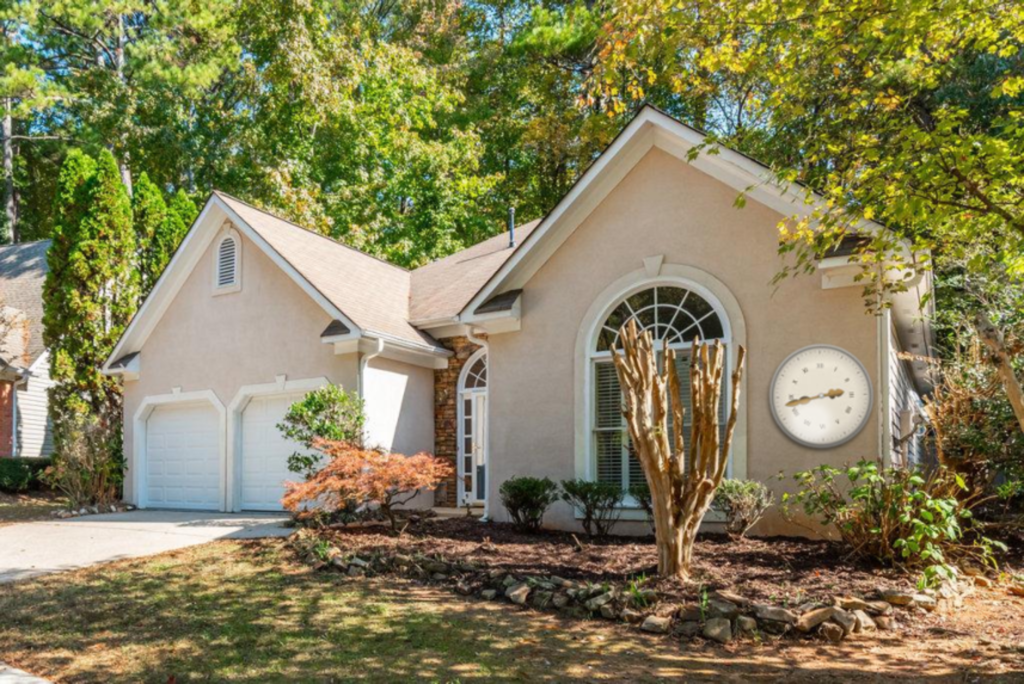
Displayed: 2 h 43 min
